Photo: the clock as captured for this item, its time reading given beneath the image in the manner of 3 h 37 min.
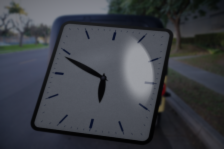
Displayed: 5 h 49 min
